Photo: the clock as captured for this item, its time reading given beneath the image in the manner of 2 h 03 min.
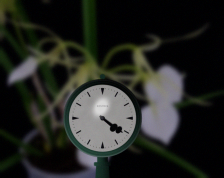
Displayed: 4 h 21 min
